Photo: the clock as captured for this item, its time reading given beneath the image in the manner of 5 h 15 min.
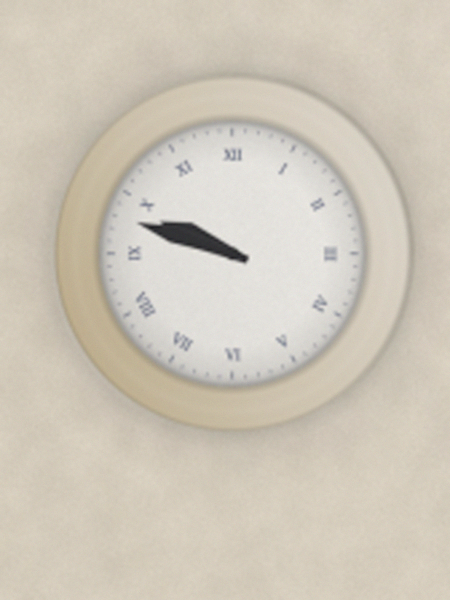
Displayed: 9 h 48 min
